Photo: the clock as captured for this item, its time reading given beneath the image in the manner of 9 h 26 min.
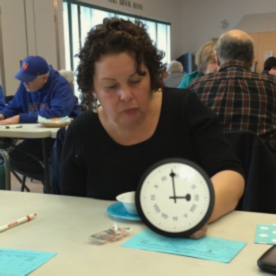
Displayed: 2 h 59 min
